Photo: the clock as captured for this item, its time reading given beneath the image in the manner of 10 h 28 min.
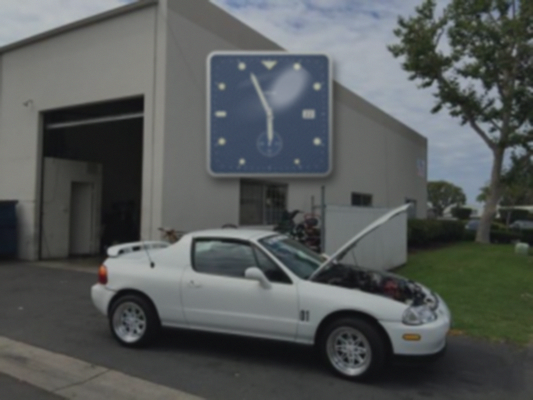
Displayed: 5 h 56 min
